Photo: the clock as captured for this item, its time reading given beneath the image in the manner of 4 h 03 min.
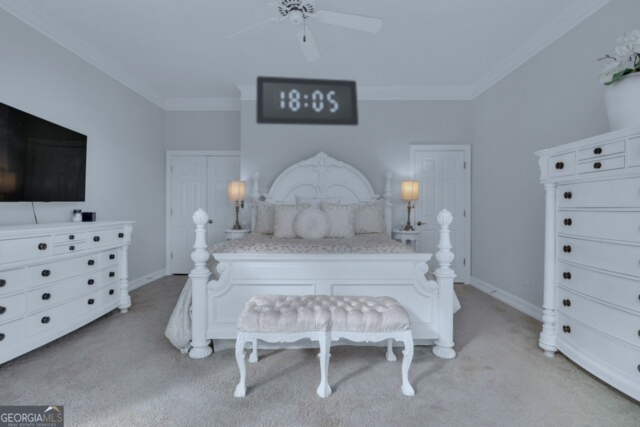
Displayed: 18 h 05 min
